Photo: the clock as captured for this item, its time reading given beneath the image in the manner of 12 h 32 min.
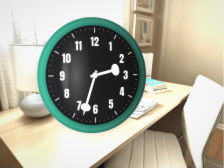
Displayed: 2 h 33 min
